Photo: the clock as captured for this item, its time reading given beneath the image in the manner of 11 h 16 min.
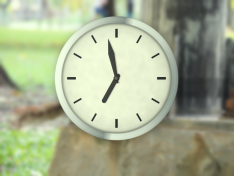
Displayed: 6 h 58 min
